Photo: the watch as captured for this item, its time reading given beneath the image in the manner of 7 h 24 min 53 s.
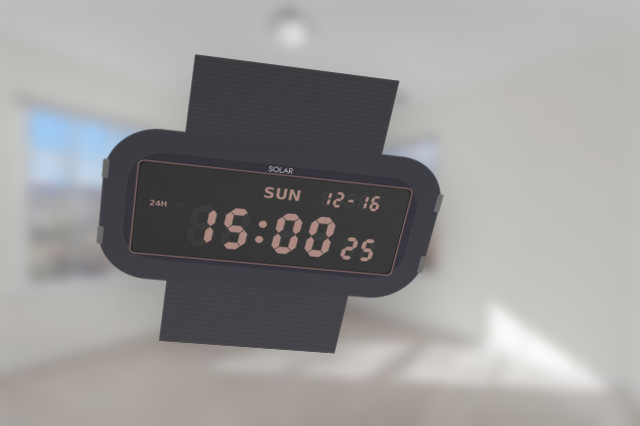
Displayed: 15 h 00 min 25 s
